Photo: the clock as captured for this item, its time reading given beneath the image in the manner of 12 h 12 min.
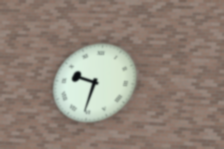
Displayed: 9 h 31 min
